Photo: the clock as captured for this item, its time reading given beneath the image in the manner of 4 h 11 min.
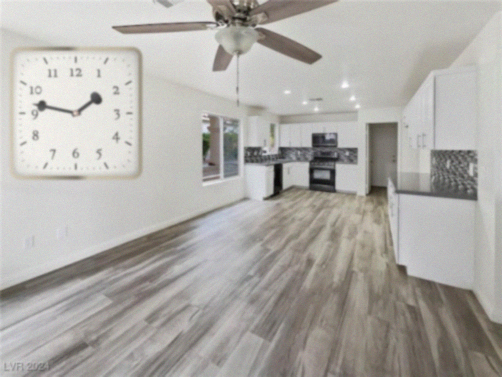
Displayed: 1 h 47 min
